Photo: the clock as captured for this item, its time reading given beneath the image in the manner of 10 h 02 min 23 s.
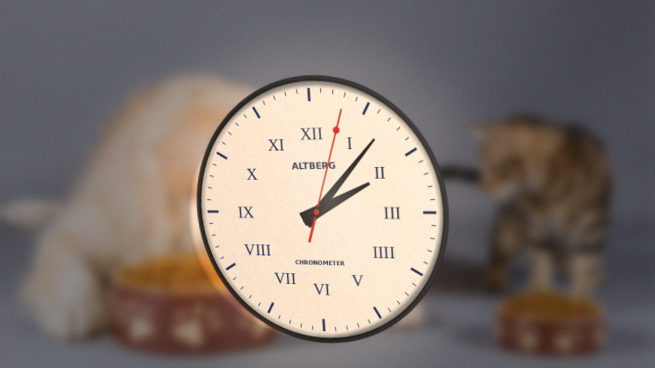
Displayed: 2 h 07 min 03 s
